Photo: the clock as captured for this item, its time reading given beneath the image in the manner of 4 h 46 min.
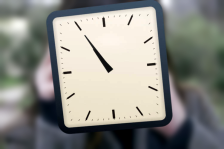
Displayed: 10 h 55 min
